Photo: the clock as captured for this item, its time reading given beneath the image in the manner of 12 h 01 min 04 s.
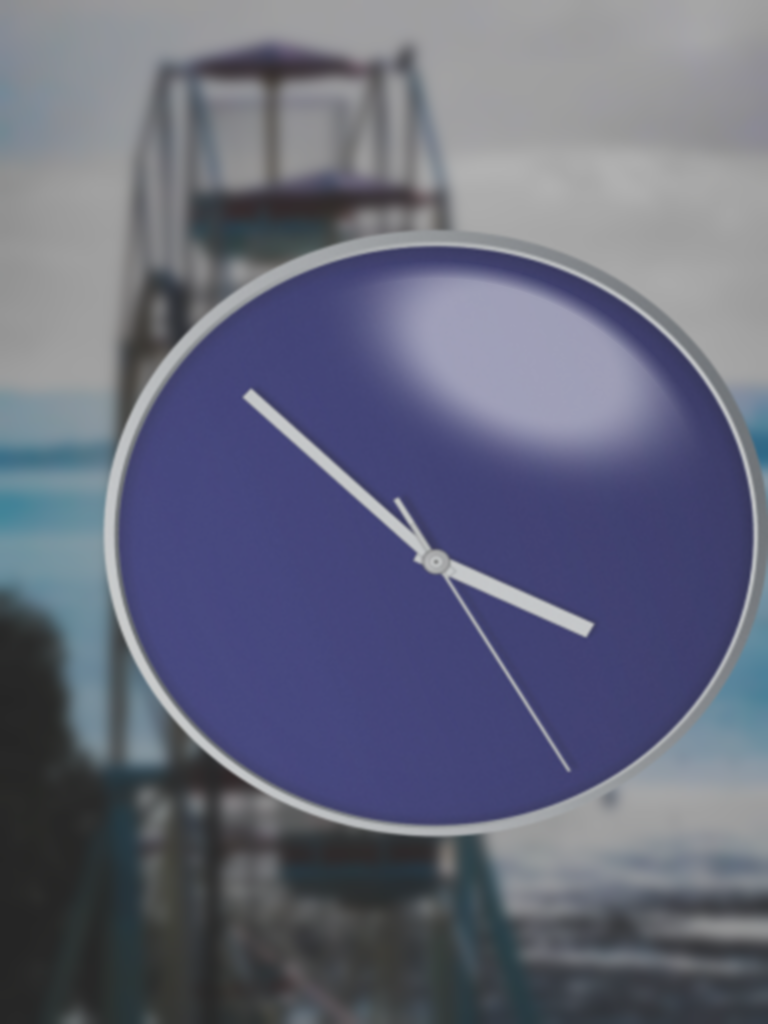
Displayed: 3 h 52 min 25 s
